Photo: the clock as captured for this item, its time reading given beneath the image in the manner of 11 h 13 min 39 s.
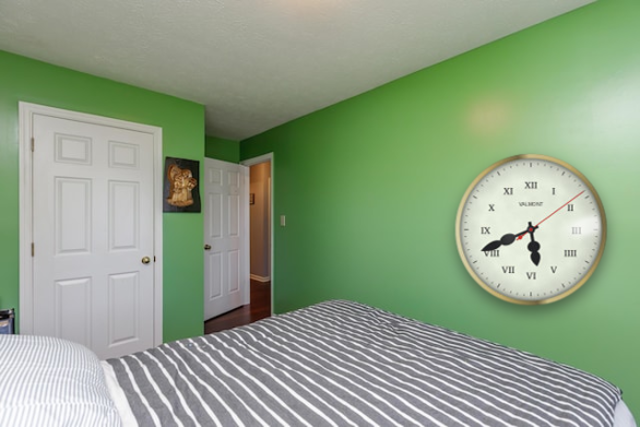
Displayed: 5 h 41 min 09 s
